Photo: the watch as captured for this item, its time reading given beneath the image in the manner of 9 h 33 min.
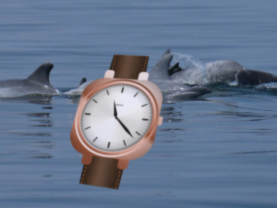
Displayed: 11 h 22 min
